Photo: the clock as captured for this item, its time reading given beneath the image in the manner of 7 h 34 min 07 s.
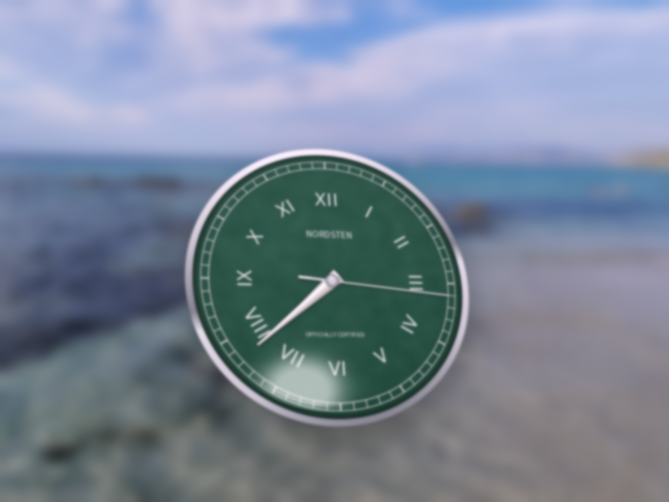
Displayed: 7 h 38 min 16 s
